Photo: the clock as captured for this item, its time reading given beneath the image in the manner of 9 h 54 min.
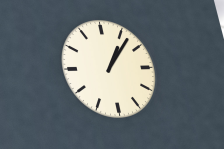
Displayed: 1 h 07 min
